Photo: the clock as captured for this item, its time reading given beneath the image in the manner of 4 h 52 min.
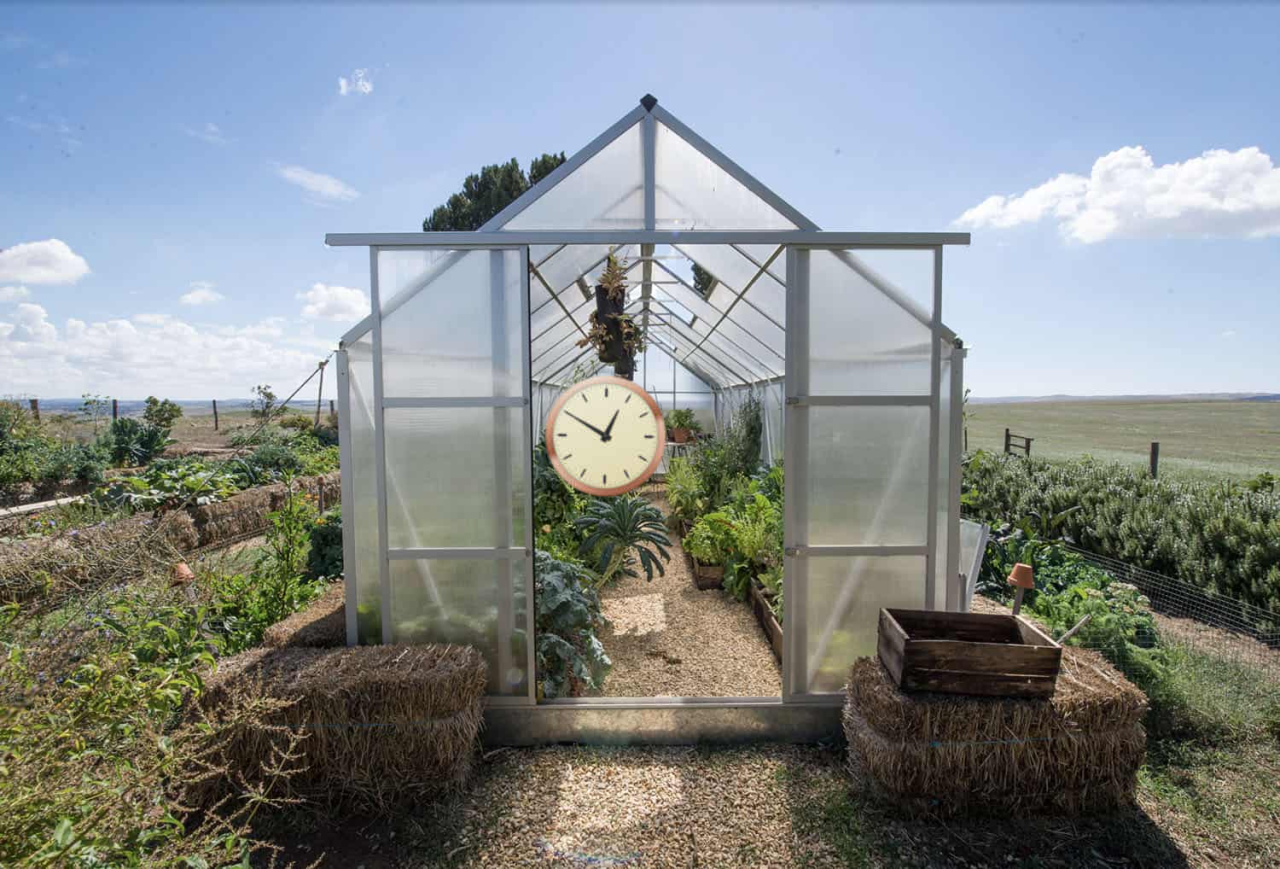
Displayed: 12 h 50 min
